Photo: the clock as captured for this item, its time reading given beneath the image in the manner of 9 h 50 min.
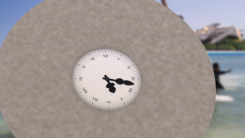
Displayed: 5 h 17 min
